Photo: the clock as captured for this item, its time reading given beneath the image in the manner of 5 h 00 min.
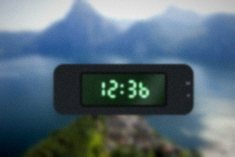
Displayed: 12 h 36 min
